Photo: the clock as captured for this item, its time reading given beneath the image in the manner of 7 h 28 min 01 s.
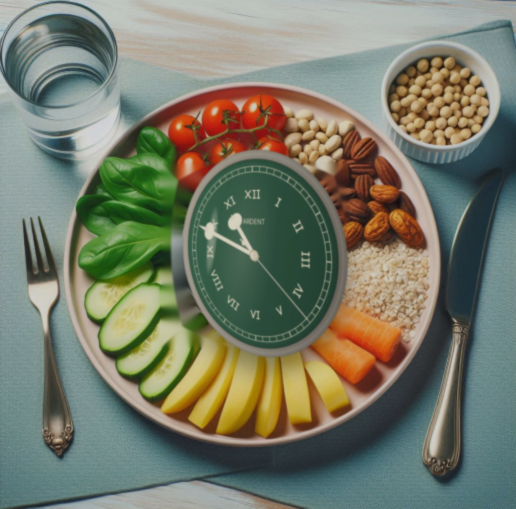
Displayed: 10 h 48 min 22 s
